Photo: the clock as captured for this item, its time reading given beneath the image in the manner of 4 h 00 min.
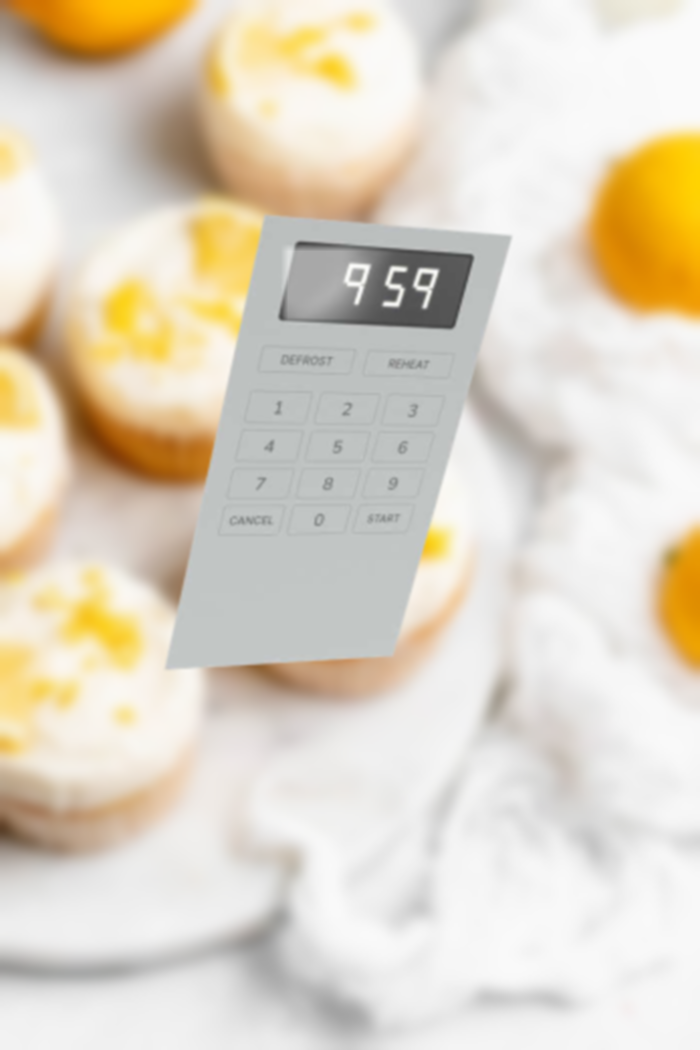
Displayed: 9 h 59 min
